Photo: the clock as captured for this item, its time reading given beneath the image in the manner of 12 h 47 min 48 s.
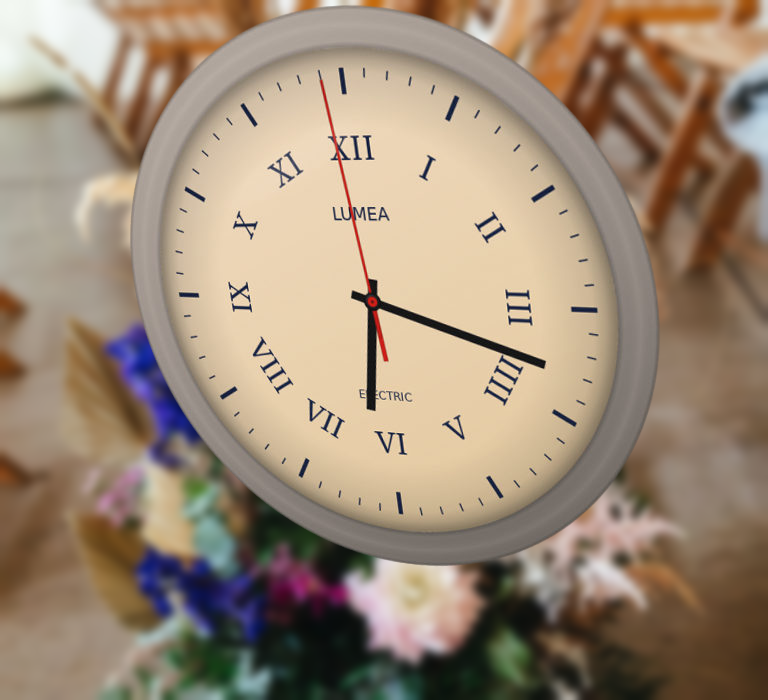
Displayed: 6 h 17 min 59 s
